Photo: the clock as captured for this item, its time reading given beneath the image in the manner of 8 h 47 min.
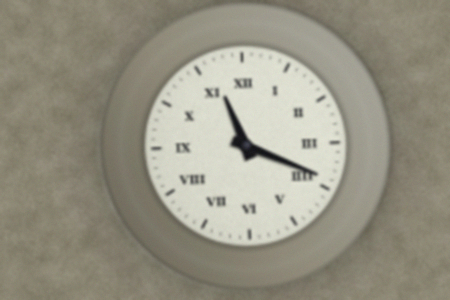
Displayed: 11 h 19 min
